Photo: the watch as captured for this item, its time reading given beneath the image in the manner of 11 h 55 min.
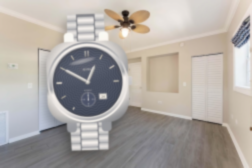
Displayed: 12 h 50 min
